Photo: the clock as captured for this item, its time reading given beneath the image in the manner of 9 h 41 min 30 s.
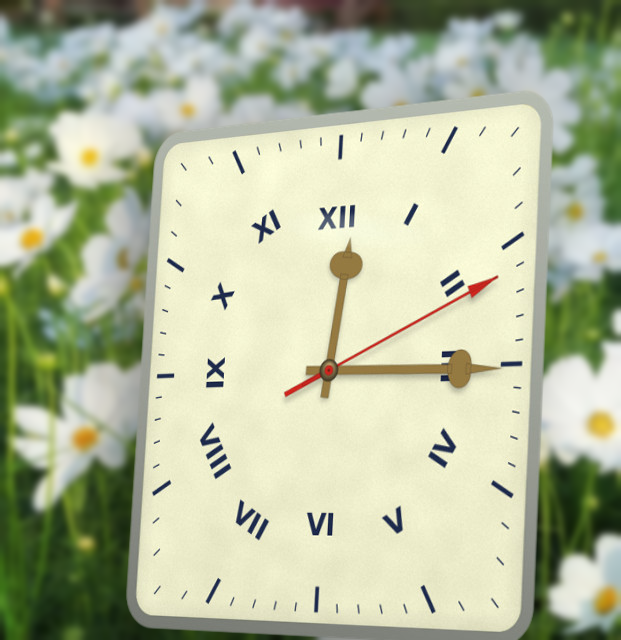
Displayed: 12 h 15 min 11 s
